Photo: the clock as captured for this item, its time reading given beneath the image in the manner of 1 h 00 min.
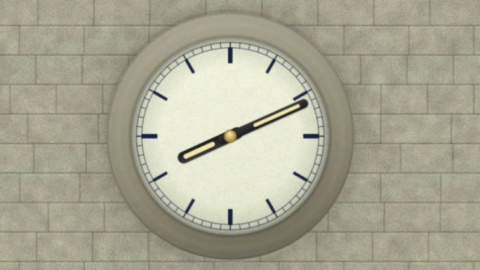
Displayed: 8 h 11 min
